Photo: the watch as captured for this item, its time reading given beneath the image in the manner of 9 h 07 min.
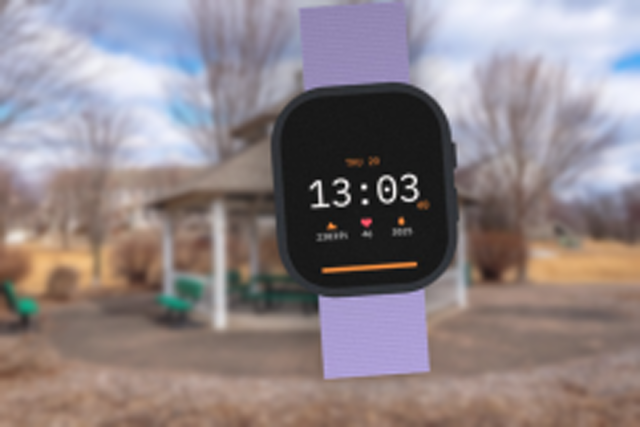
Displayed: 13 h 03 min
